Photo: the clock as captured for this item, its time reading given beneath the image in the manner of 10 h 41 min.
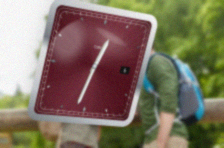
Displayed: 12 h 32 min
